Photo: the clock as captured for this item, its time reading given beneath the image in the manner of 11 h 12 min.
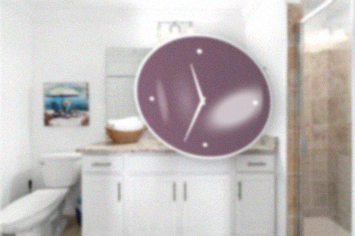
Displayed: 11 h 34 min
